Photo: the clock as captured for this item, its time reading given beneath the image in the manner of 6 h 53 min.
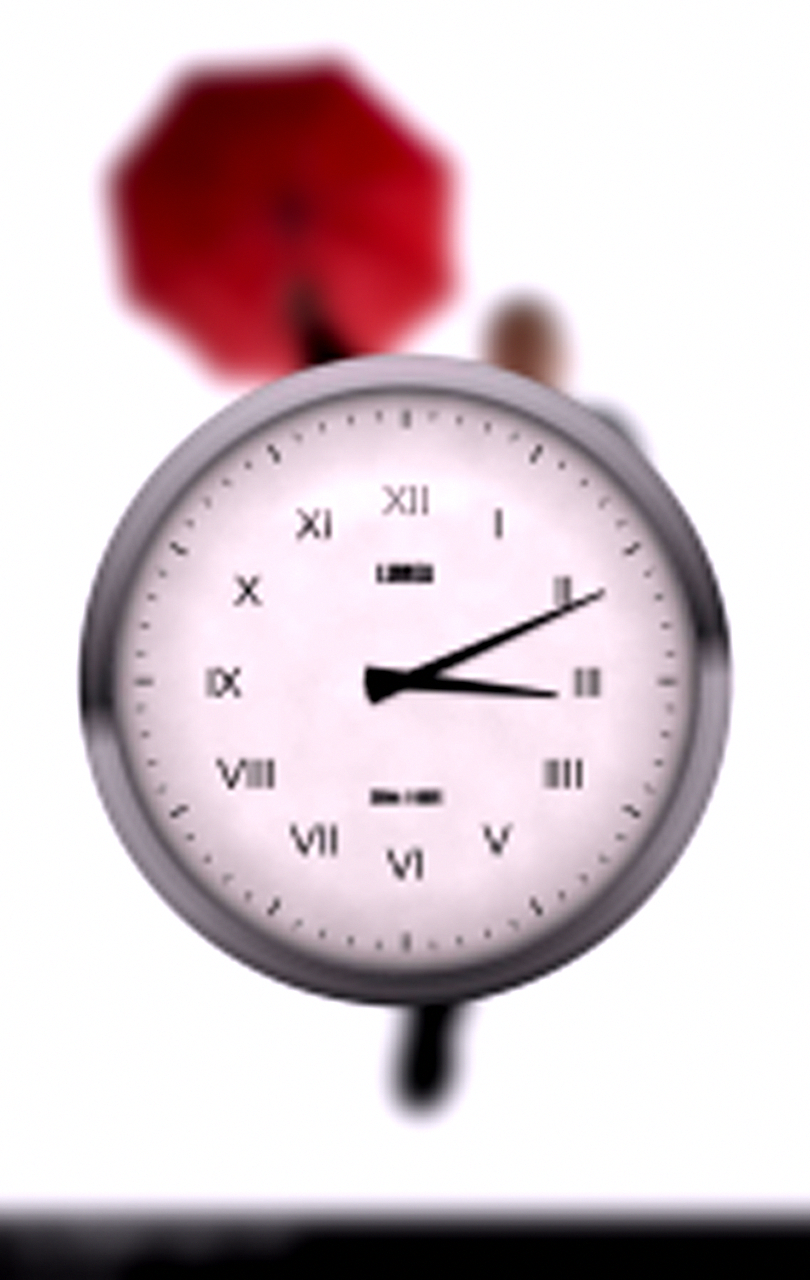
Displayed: 3 h 11 min
